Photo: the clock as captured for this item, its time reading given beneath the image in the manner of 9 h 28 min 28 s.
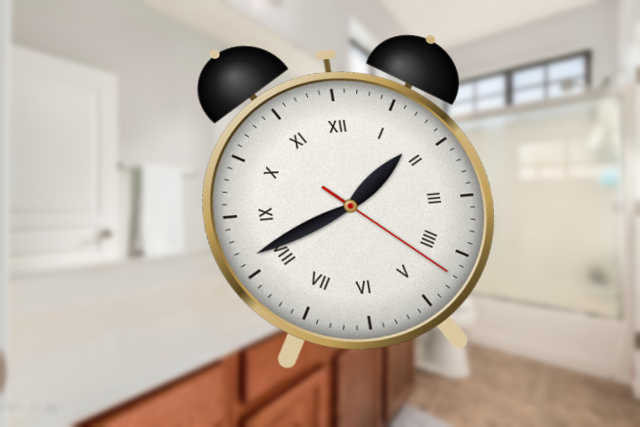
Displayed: 1 h 41 min 22 s
